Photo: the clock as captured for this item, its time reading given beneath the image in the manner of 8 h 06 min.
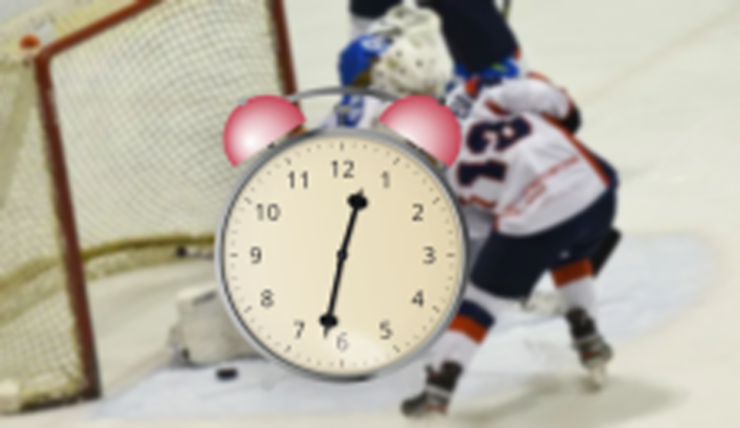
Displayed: 12 h 32 min
